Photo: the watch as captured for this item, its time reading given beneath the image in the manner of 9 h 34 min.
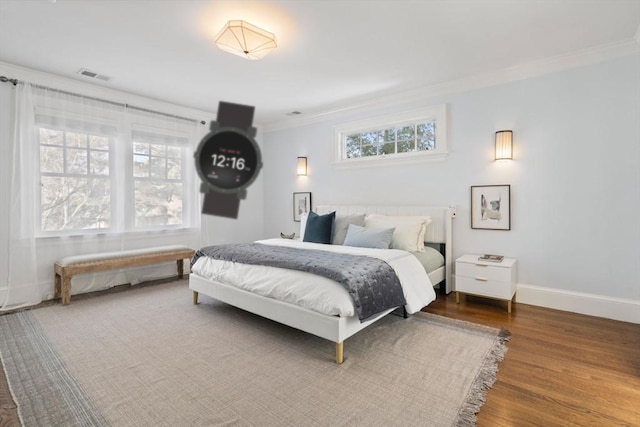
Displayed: 12 h 16 min
